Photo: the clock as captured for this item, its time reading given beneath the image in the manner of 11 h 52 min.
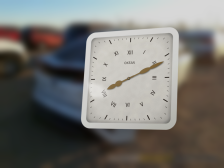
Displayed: 8 h 11 min
